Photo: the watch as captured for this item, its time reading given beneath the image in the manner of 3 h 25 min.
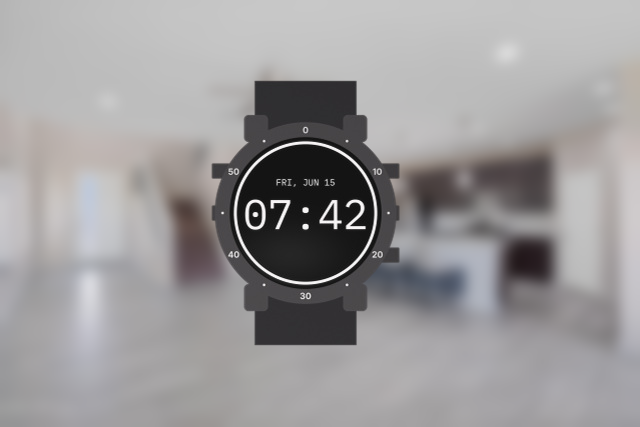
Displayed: 7 h 42 min
